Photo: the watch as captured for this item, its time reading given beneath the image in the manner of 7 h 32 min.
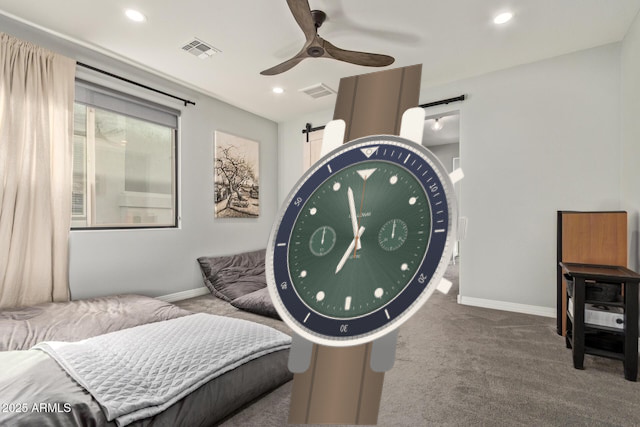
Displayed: 6 h 57 min
